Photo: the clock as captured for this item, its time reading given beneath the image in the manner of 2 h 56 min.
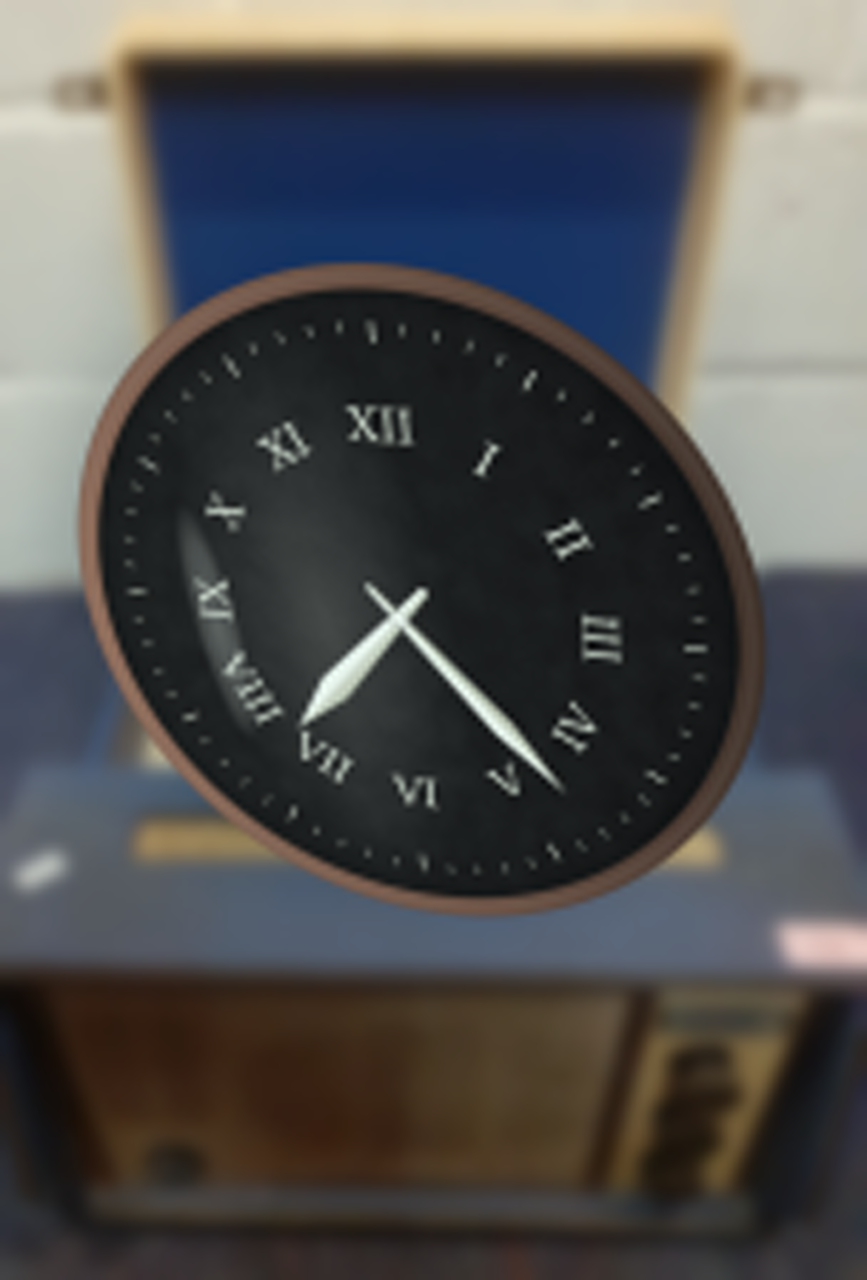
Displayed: 7 h 23 min
